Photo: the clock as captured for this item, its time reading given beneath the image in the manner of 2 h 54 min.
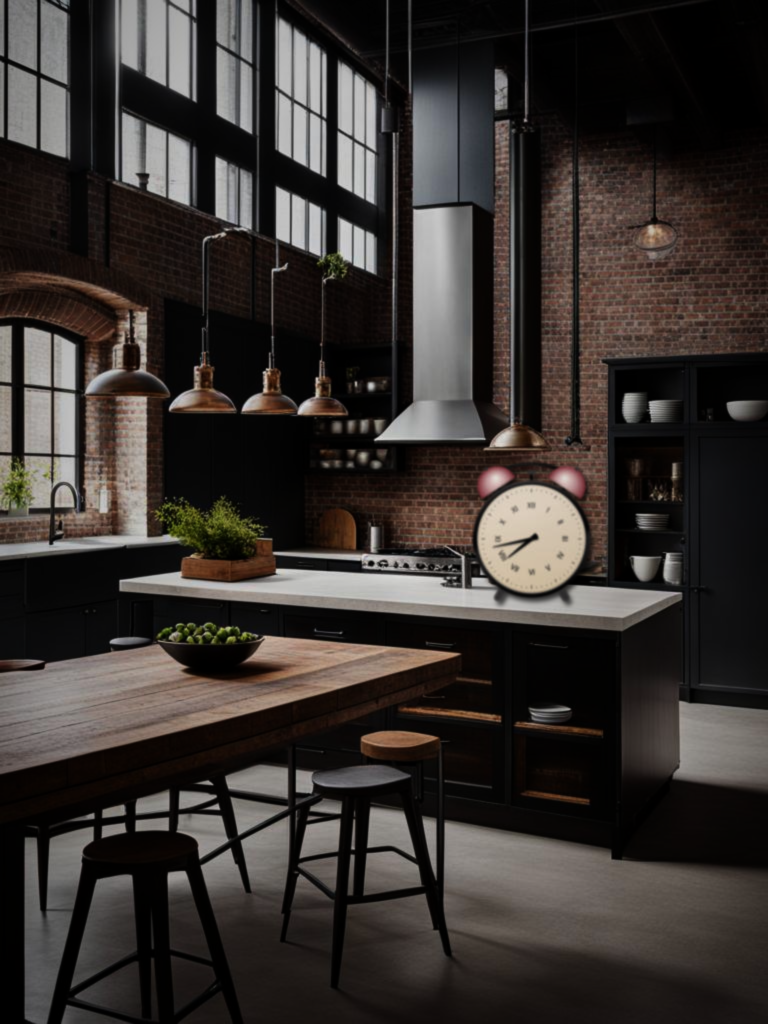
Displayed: 7 h 43 min
